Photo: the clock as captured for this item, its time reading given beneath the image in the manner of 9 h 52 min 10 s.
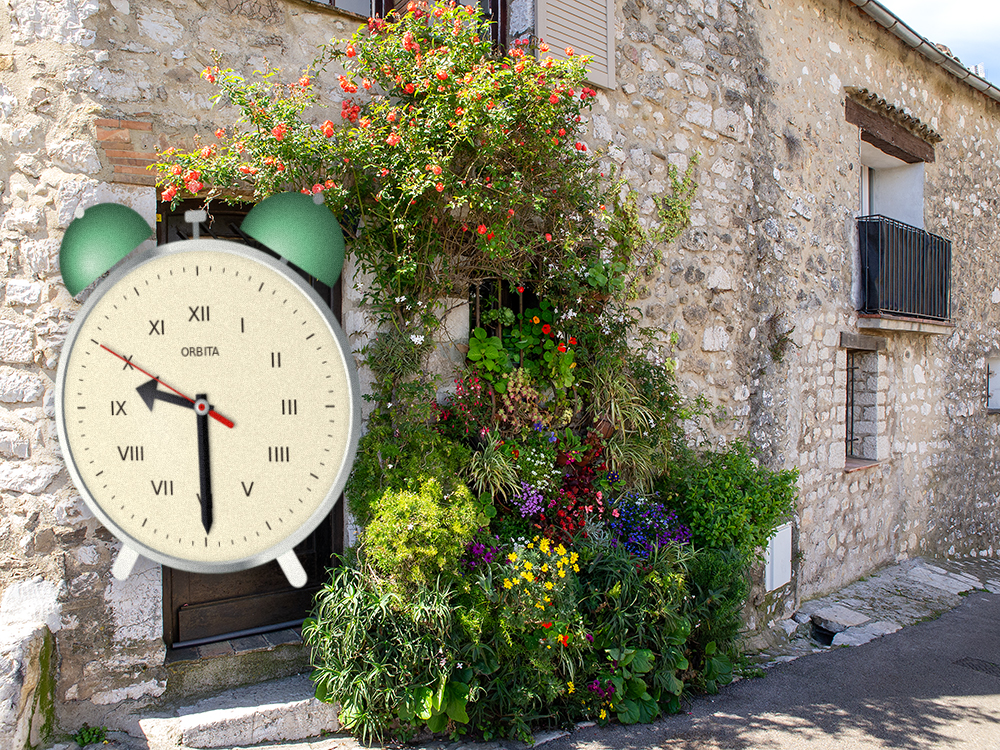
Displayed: 9 h 29 min 50 s
